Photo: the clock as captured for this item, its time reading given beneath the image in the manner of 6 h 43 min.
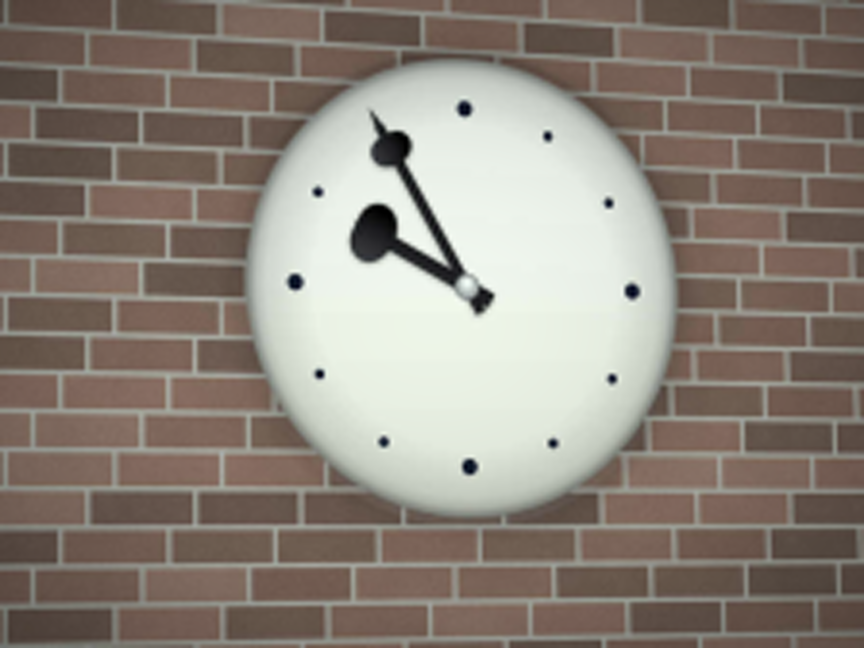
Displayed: 9 h 55 min
